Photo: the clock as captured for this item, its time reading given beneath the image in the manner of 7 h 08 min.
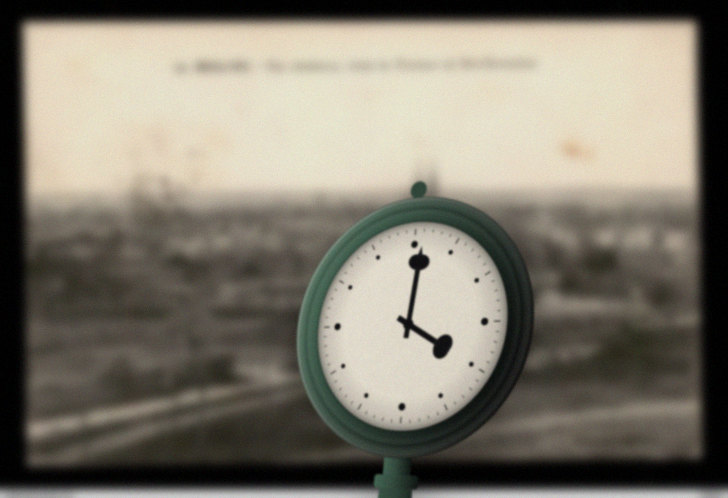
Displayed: 4 h 01 min
